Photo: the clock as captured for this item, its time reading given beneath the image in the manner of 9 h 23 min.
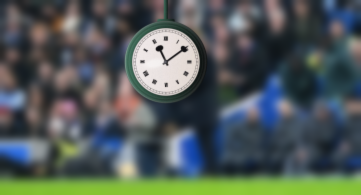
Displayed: 11 h 09 min
